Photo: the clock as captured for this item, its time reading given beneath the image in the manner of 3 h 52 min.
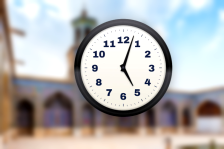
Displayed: 5 h 03 min
